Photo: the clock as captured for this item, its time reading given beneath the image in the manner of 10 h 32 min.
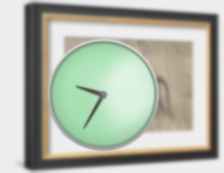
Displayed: 9 h 35 min
